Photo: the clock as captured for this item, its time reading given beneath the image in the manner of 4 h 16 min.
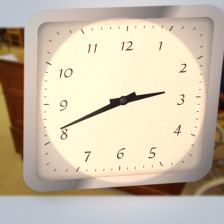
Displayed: 2 h 41 min
